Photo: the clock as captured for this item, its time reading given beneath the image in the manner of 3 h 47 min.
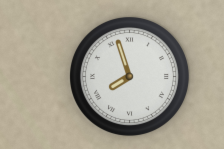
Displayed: 7 h 57 min
